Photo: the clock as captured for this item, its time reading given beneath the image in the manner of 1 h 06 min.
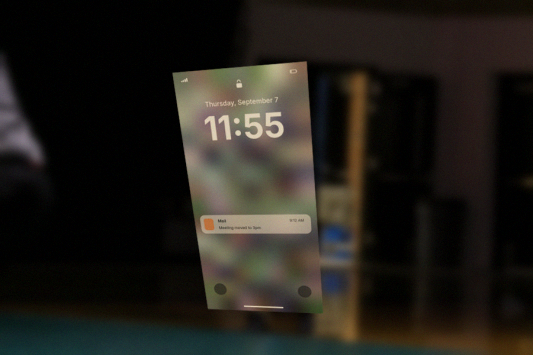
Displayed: 11 h 55 min
